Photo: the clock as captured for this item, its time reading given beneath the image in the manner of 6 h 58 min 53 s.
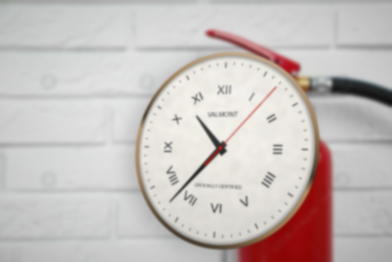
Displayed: 10 h 37 min 07 s
